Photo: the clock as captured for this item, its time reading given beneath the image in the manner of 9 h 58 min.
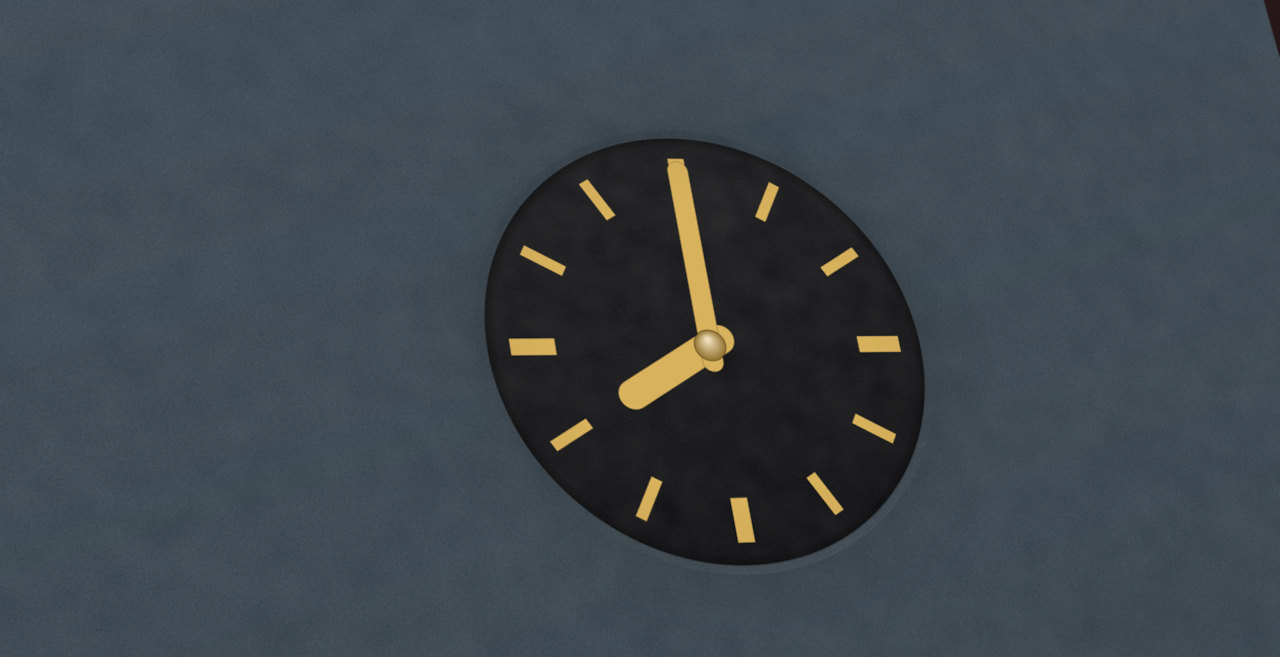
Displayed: 8 h 00 min
